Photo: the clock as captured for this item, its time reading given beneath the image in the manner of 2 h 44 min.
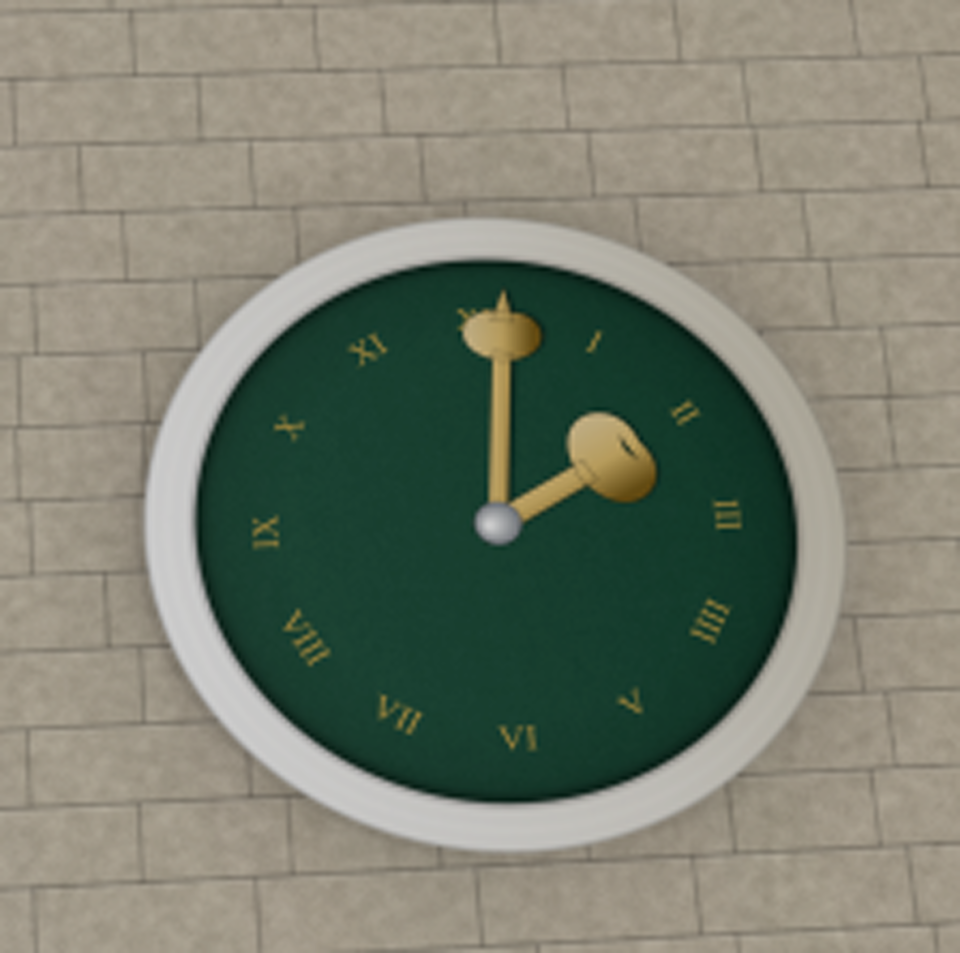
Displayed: 2 h 01 min
